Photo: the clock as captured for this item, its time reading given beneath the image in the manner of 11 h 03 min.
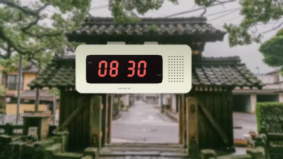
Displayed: 8 h 30 min
